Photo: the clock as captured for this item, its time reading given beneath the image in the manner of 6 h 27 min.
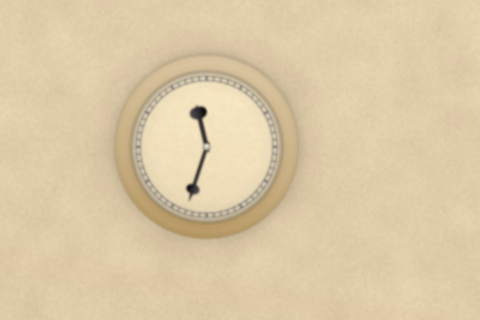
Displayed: 11 h 33 min
